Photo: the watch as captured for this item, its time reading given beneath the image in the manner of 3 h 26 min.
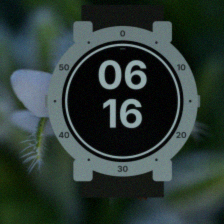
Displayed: 6 h 16 min
